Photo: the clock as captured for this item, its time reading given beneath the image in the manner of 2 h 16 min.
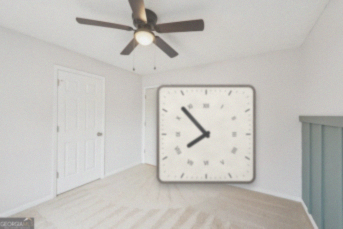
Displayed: 7 h 53 min
